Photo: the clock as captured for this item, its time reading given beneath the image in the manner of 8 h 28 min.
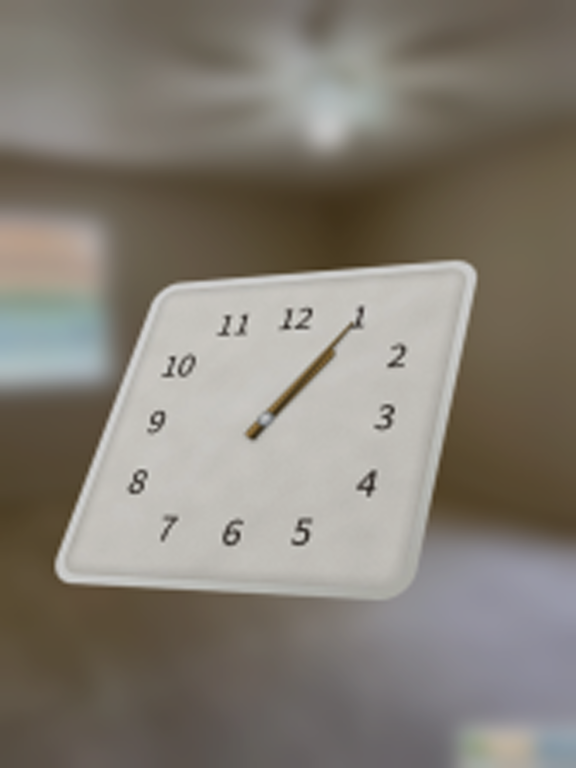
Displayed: 1 h 05 min
